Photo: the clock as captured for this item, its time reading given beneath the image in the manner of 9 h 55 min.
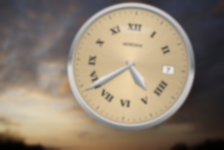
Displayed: 4 h 39 min
